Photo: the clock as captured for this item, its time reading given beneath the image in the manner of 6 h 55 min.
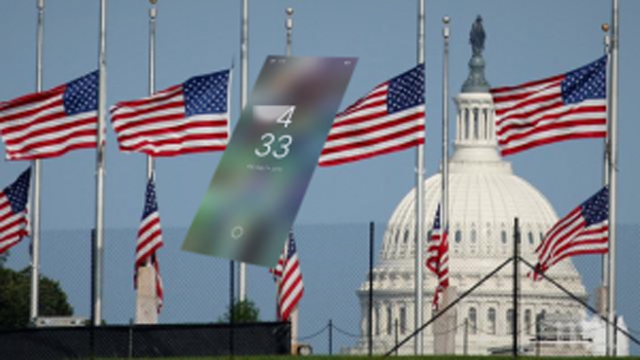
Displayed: 4 h 33 min
